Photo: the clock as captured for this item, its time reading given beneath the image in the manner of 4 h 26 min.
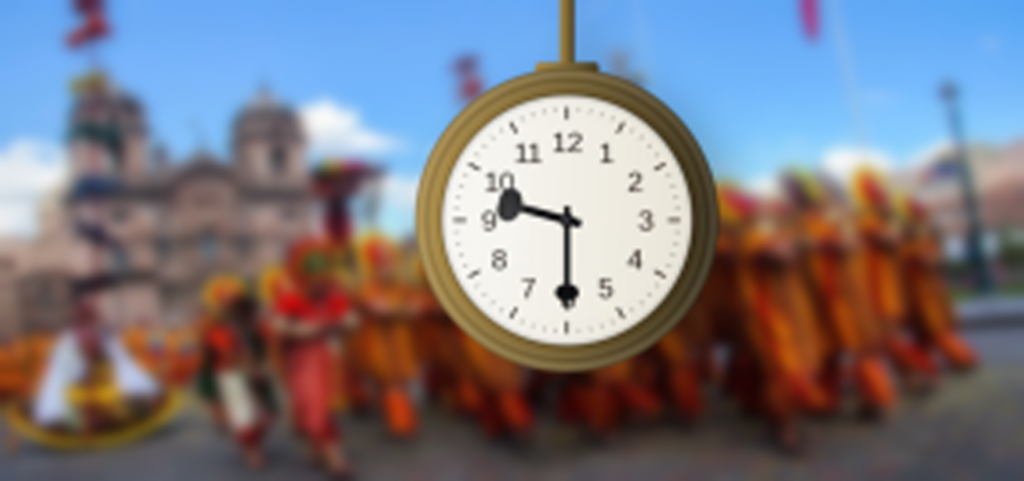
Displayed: 9 h 30 min
